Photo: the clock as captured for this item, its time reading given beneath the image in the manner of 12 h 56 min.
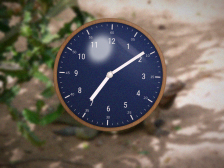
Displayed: 7 h 09 min
